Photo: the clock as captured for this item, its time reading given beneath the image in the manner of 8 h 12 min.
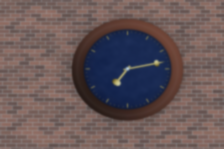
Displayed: 7 h 13 min
